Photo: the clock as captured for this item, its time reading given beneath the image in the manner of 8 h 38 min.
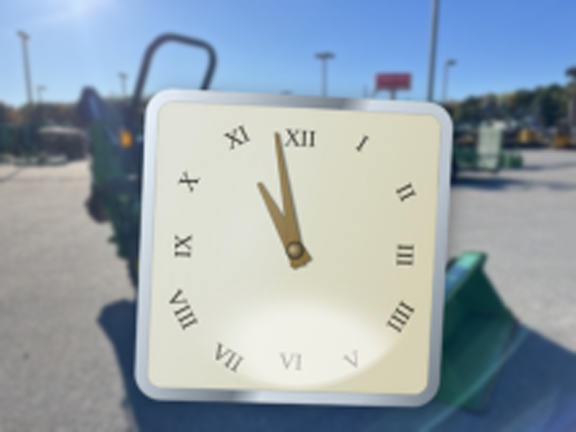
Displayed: 10 h 58 min
